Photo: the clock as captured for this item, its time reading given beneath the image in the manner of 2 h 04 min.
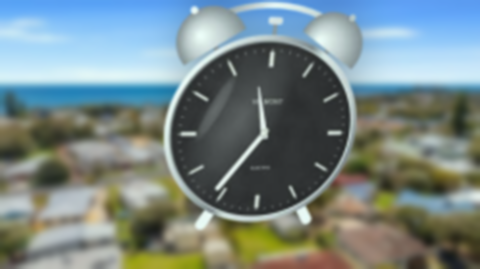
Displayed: 11 h 36 min
